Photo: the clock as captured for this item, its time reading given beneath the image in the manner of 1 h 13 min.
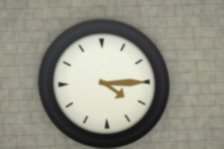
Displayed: 4 h 15 min
